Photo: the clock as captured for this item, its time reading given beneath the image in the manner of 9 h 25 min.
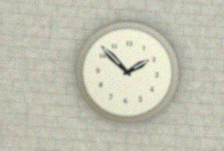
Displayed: 1 h 52 min
